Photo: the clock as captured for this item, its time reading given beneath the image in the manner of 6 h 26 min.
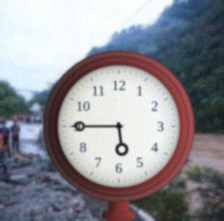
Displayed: 5 h 45 min
